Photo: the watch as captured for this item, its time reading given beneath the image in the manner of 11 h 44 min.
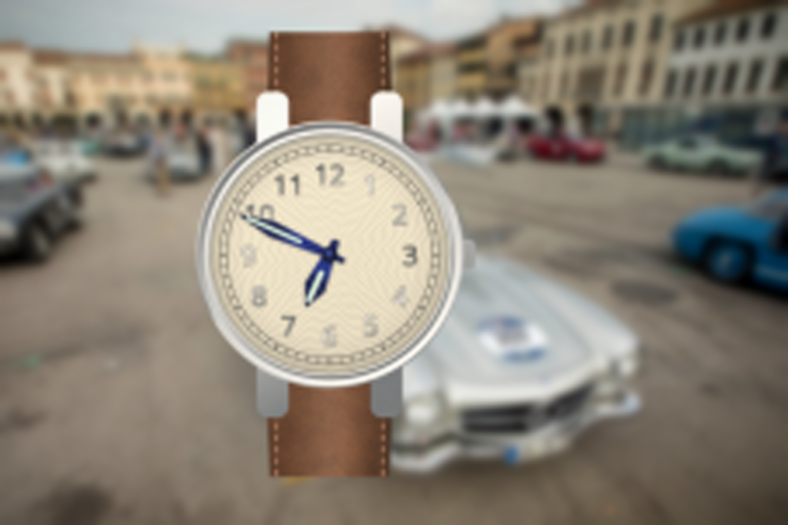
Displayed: 6 h 49 min
